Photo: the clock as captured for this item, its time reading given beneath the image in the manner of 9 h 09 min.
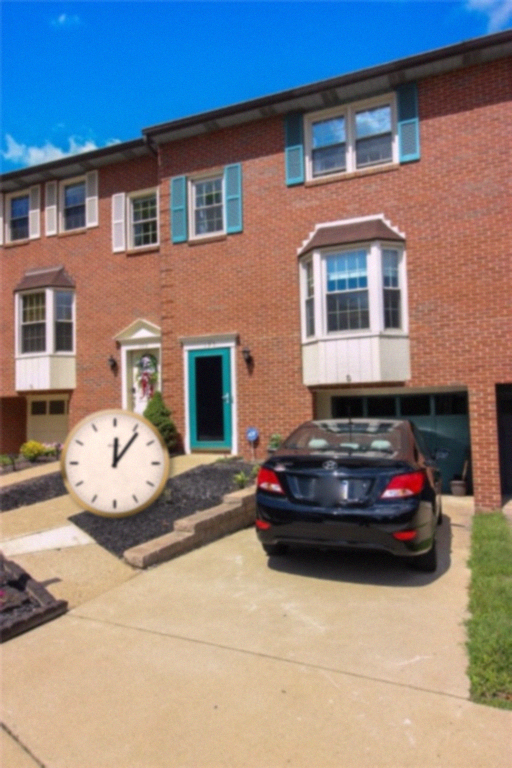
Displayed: 12 h 06 min
